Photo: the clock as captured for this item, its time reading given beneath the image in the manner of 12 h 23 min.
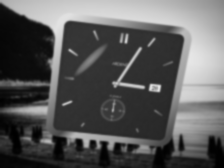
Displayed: 3 h 04 min
